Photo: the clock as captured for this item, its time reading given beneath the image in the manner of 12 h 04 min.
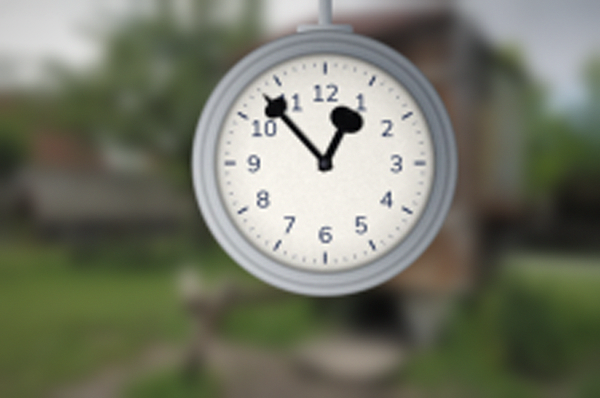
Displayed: 12 h 53 min
